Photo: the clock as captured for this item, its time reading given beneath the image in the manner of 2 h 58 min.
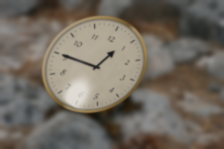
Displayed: 12 h 45 min
